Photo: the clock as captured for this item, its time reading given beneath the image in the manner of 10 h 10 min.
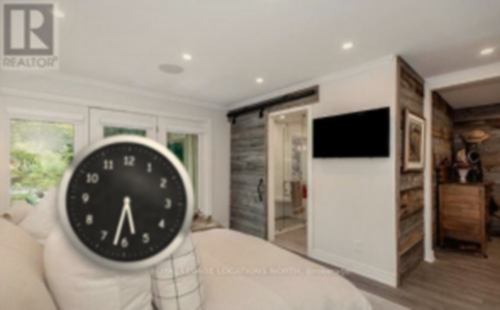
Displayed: 5 h 32 min
